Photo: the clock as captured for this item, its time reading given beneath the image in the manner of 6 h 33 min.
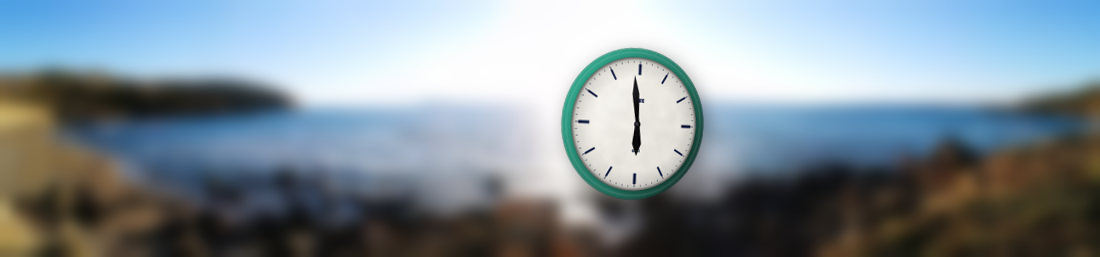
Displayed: 5 h 59 min
